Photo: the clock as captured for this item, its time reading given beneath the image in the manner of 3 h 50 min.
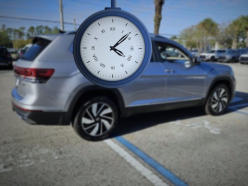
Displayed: 4 h 08 min
